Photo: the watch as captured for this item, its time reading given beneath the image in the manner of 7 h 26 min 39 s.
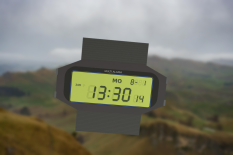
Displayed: 13 h 30 min 14 s
